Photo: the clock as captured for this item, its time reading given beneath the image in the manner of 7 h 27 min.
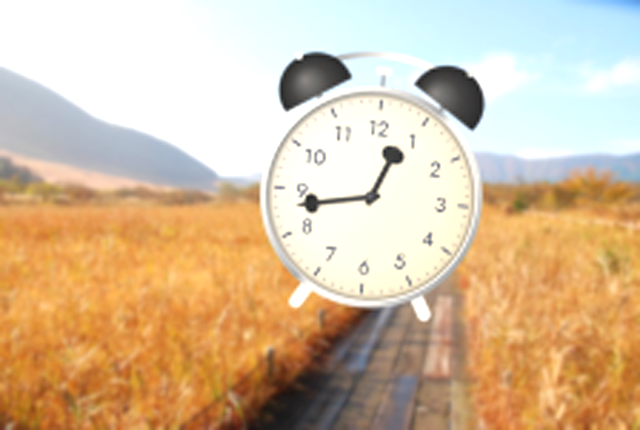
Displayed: 12 h 43 min
